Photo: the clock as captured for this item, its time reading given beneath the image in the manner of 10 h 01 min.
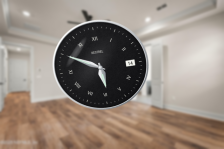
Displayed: 5 h 50 min
